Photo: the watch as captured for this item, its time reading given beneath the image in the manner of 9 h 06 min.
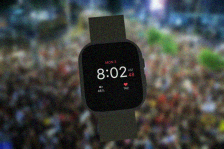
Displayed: 8 h 02 min
